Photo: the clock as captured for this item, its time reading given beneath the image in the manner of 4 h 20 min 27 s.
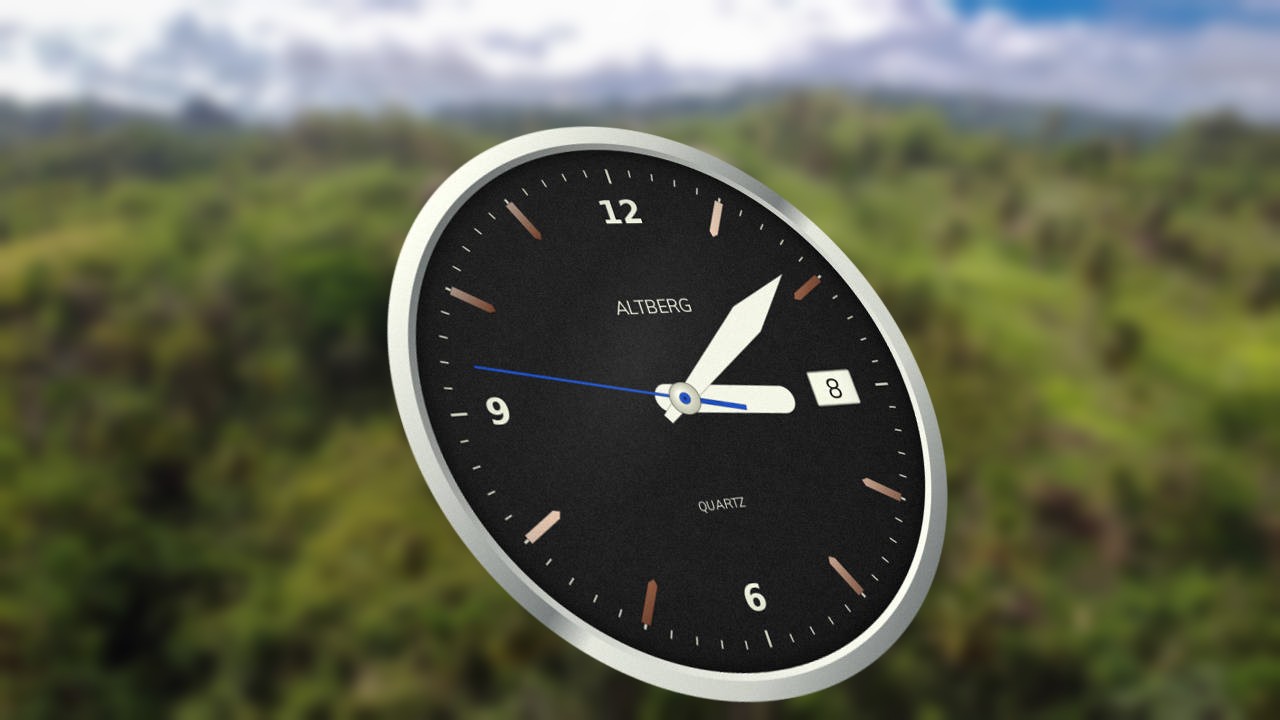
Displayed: 3 h 08 min 47 s
